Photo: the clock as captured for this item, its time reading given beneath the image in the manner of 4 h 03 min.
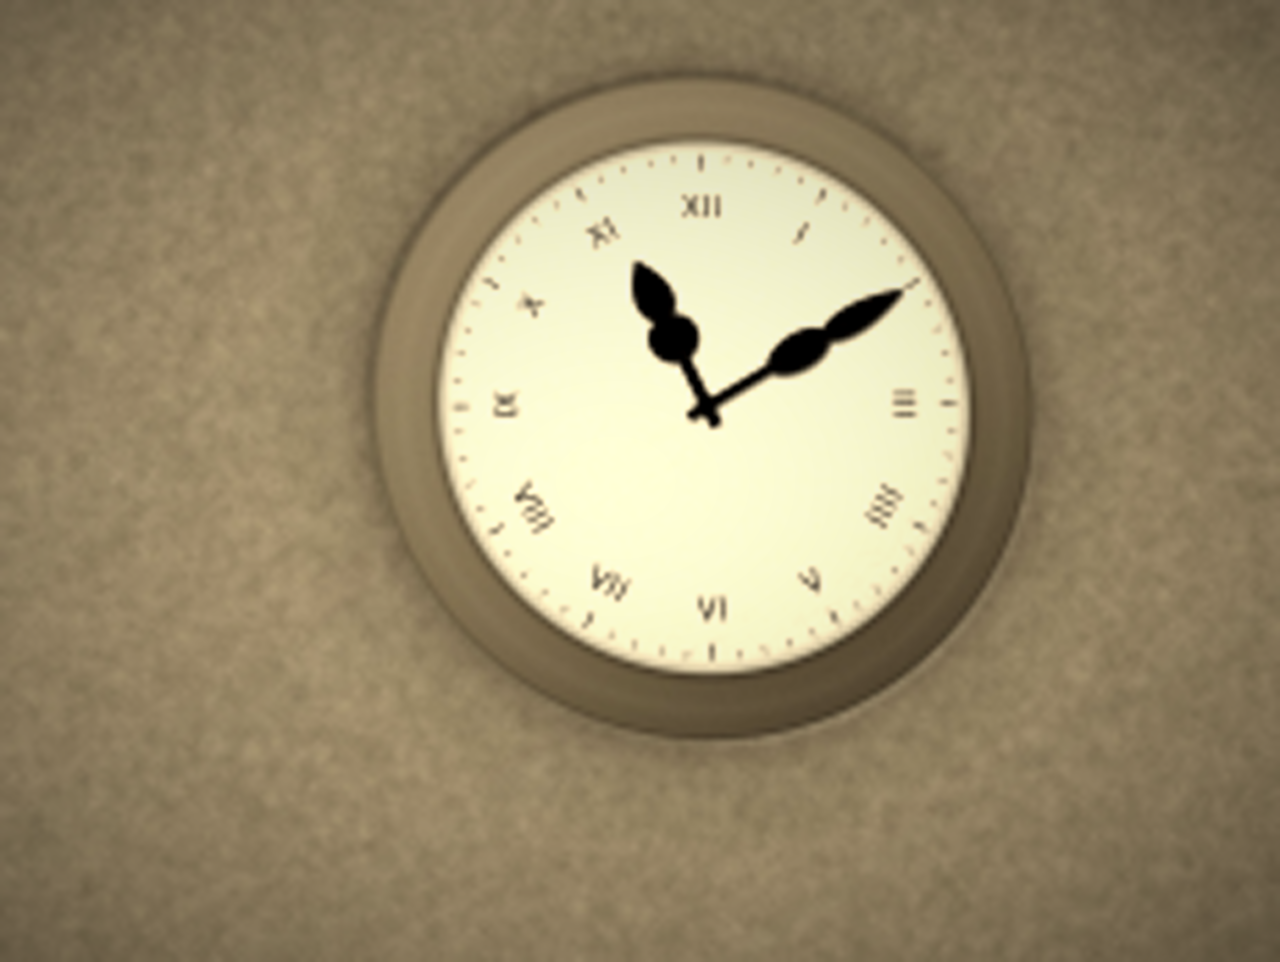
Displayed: 11 h 10 min
